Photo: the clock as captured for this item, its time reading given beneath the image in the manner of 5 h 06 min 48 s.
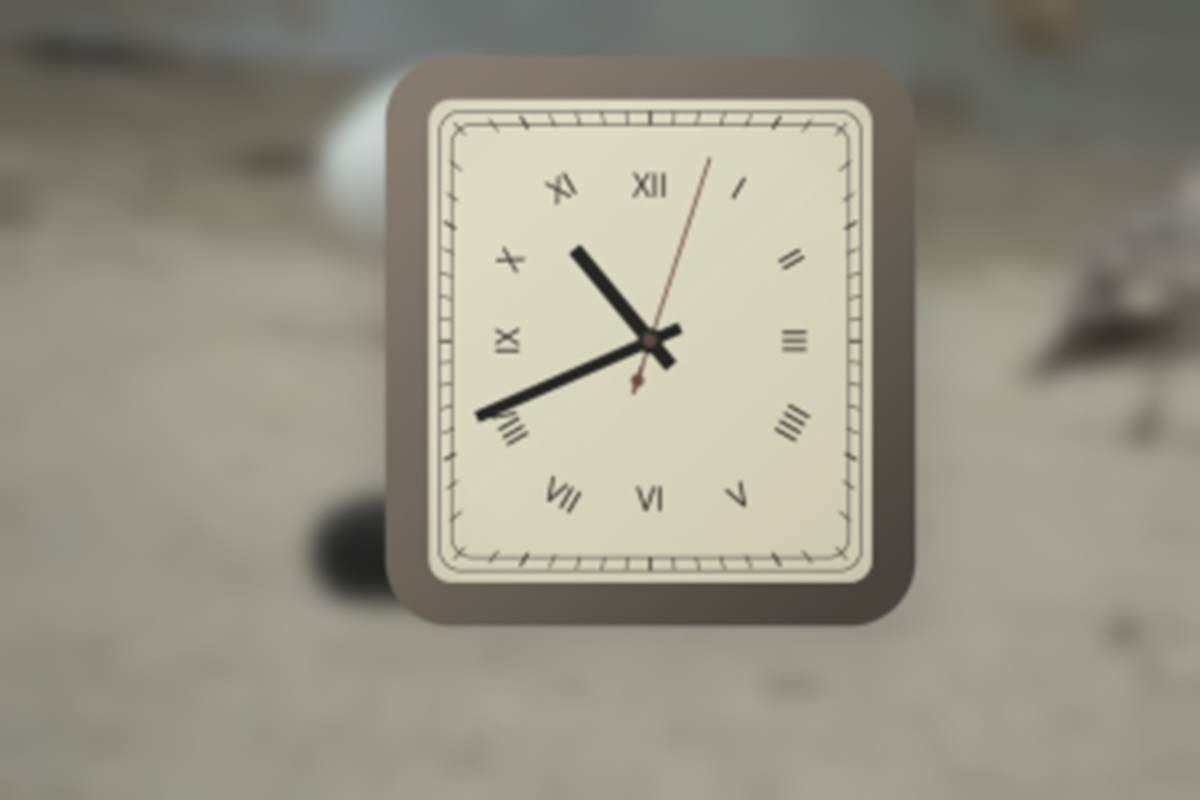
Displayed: 10 h 41 min 03 s
